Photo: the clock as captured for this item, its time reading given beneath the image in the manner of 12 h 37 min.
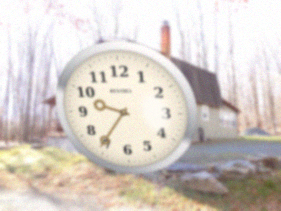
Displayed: 9 h 36 min
